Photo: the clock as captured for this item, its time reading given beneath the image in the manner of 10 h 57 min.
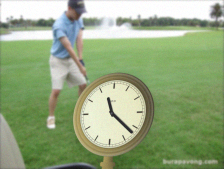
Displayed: 11 h 22 min
